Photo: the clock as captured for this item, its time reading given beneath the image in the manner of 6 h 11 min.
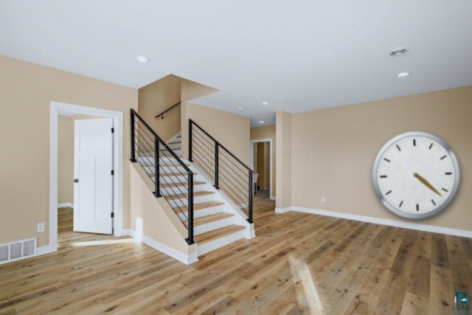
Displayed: 4 h 22 min
